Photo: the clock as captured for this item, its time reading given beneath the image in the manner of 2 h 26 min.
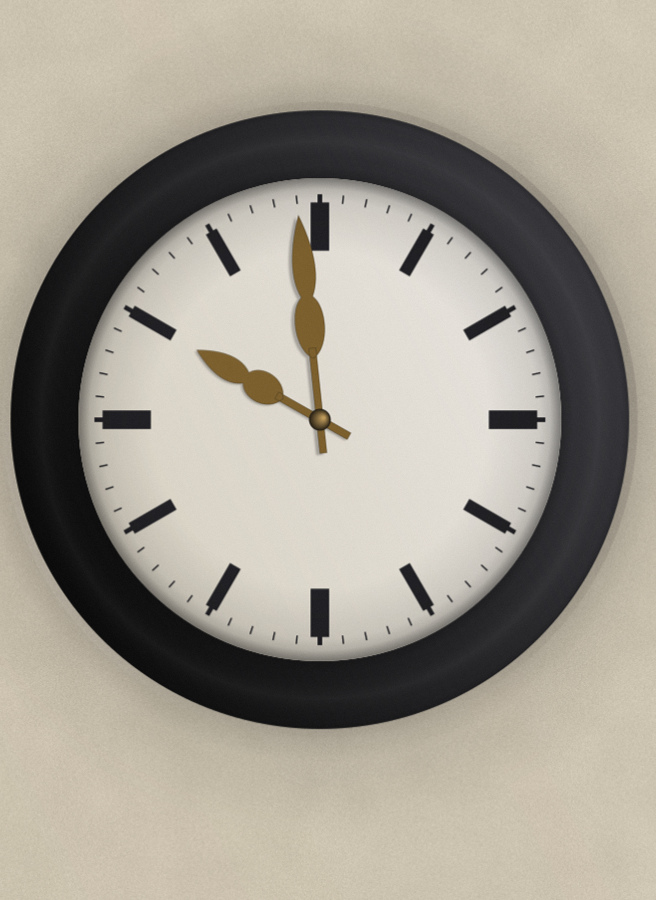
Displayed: 9 h 59 min
